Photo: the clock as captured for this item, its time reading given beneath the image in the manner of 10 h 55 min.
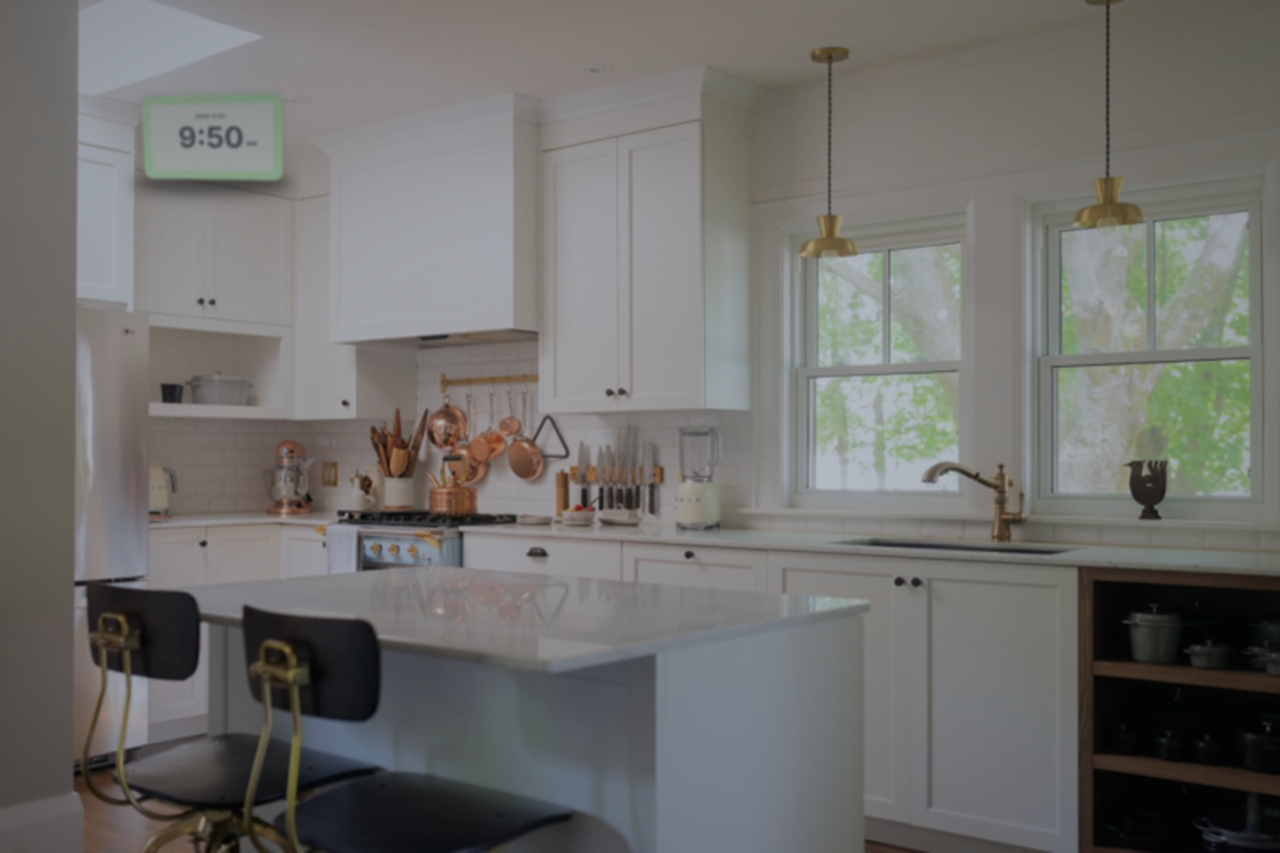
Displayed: 9 h 50 min
